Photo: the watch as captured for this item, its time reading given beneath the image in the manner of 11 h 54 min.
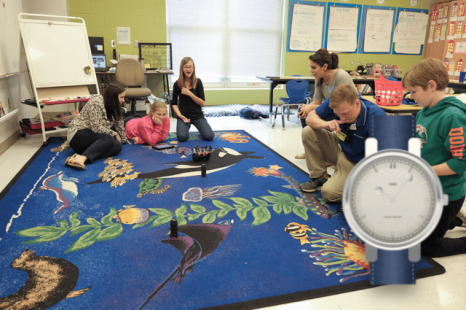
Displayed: 10 h 06 min
